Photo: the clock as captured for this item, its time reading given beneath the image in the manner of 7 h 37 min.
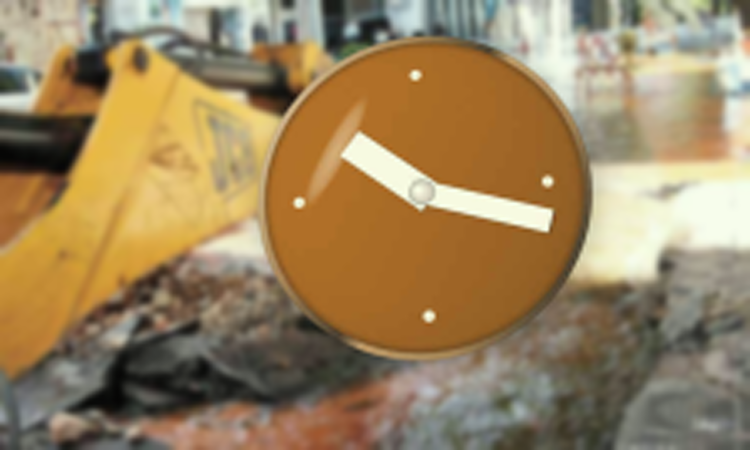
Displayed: 10 h 18 min
